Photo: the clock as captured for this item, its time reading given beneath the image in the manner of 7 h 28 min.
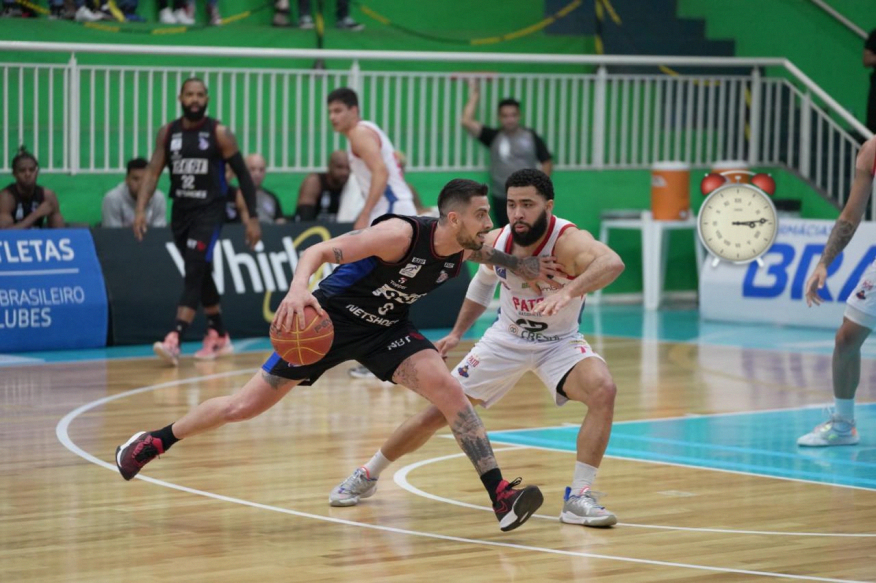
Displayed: 3 h 14 min
